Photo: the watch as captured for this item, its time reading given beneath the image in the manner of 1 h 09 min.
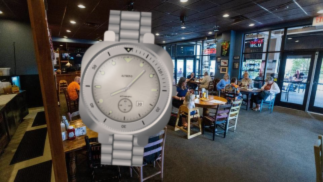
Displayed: 8 h 07 min
